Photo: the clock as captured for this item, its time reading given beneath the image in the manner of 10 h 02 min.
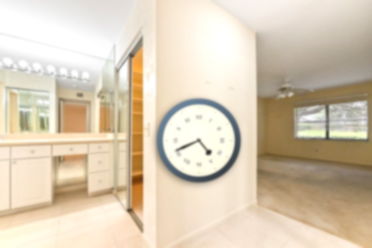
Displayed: 4 h 41 min
